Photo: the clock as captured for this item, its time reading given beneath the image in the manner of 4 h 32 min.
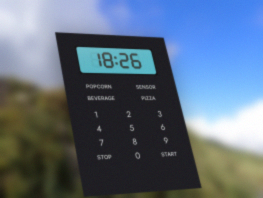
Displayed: 18 h 26 min
